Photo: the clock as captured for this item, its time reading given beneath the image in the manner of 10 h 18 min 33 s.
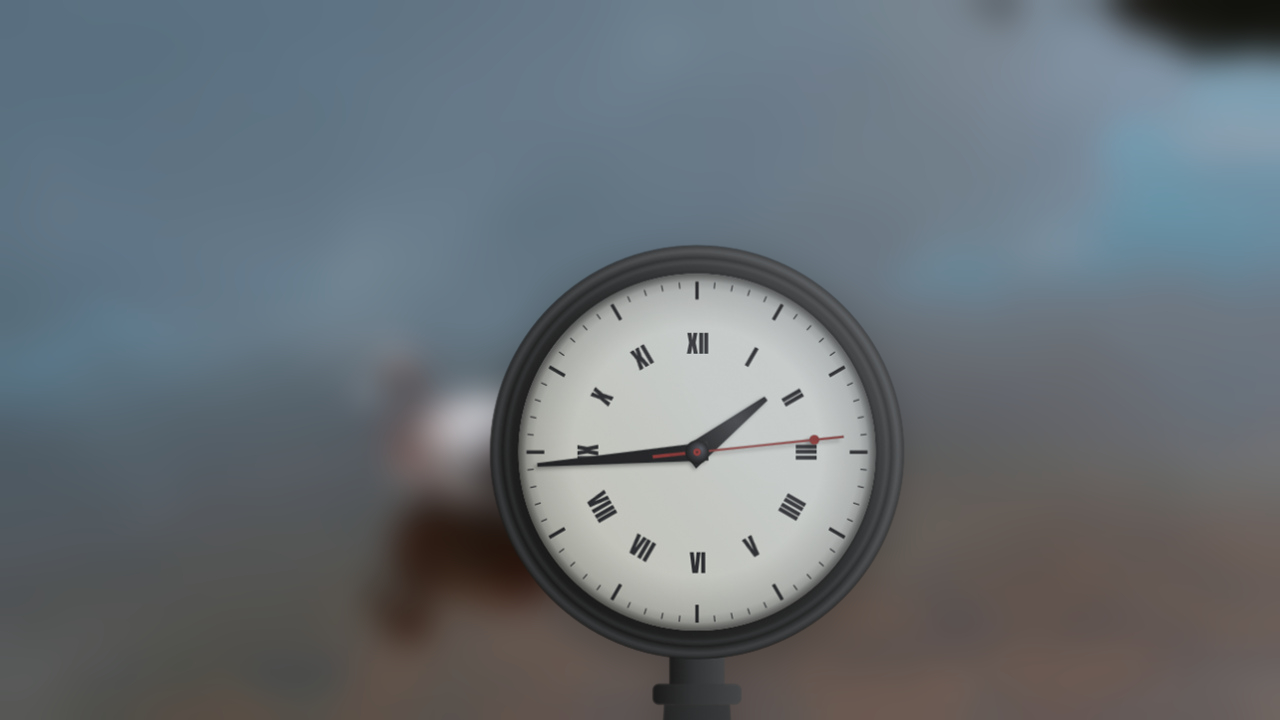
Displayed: 1 h 44 min 14 s
